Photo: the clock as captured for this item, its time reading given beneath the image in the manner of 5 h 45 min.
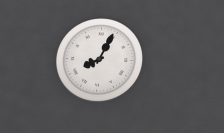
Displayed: 8 h 04 min
